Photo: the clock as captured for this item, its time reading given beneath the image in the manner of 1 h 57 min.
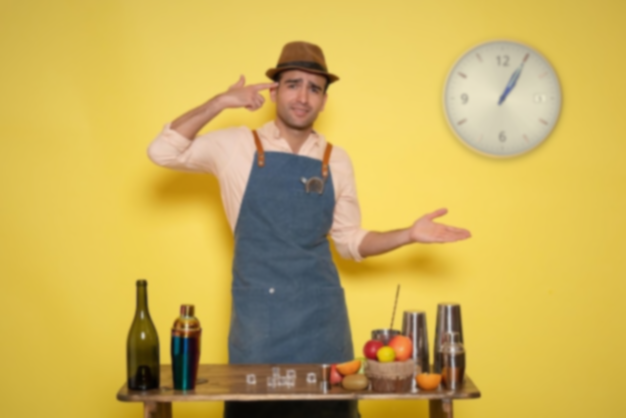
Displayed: 1 h 05 min
